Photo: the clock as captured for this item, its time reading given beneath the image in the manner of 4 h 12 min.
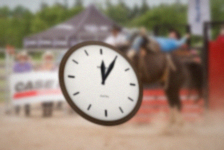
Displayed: 12 h 05 min
